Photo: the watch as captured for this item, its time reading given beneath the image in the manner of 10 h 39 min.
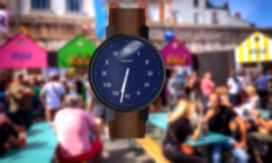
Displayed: 6 h 32 min
